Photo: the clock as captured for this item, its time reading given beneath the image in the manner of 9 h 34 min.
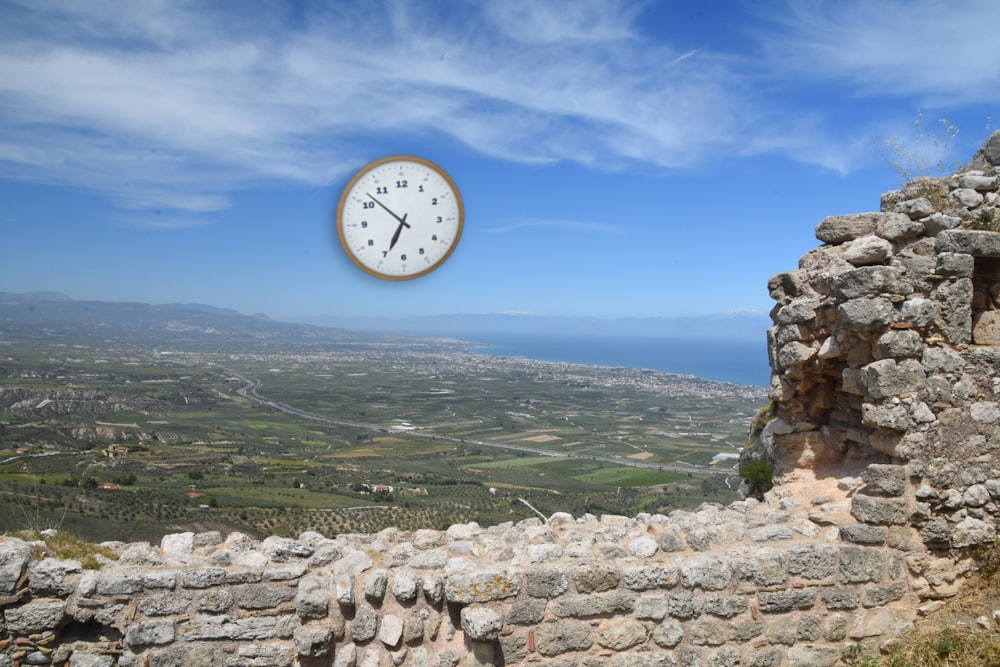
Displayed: 6 h 52 min
